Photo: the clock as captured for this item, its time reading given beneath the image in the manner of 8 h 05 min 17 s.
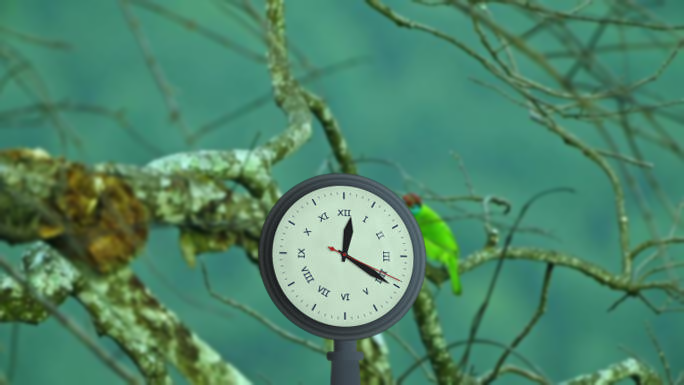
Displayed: 12 h 20 min 19 s
